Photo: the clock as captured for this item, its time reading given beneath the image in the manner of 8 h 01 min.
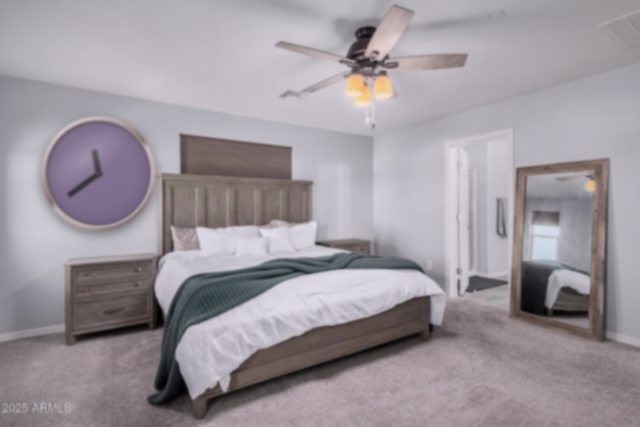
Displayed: 11 h 39 min
